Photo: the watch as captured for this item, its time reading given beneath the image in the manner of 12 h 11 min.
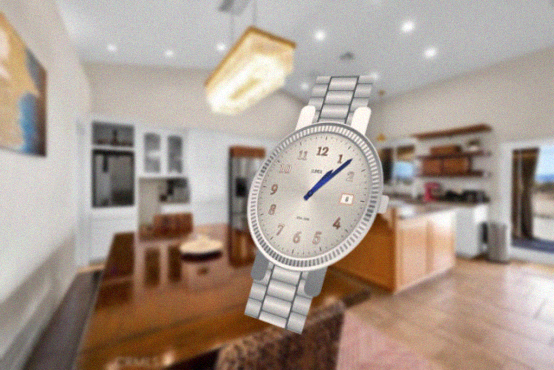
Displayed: 1 h 07 min
